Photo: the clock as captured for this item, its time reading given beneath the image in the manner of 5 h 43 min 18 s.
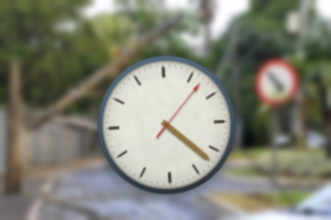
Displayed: 4 h 22 min 07 s
